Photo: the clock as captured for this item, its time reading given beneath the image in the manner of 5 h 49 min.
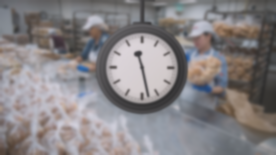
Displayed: 11 h 28 min
